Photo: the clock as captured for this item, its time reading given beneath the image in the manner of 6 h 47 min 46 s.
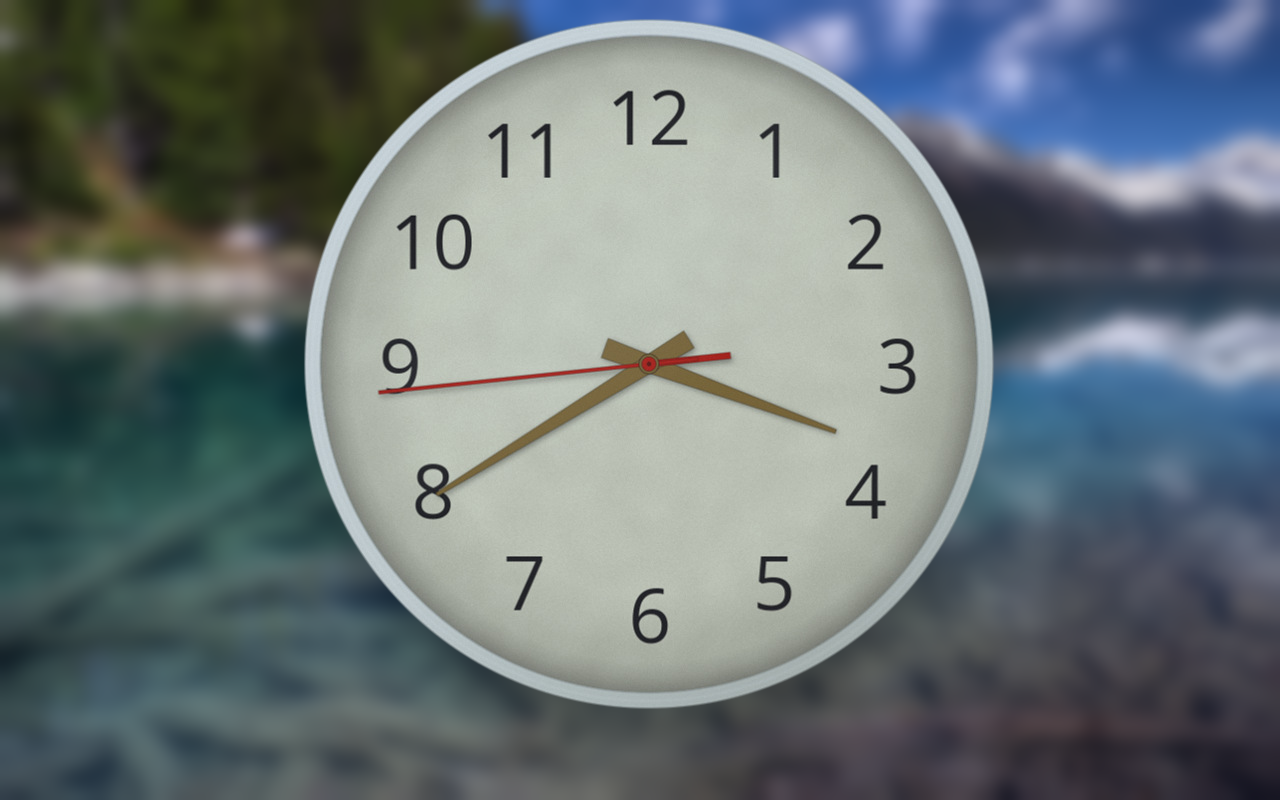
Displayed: 3 h 39 min 44 s
